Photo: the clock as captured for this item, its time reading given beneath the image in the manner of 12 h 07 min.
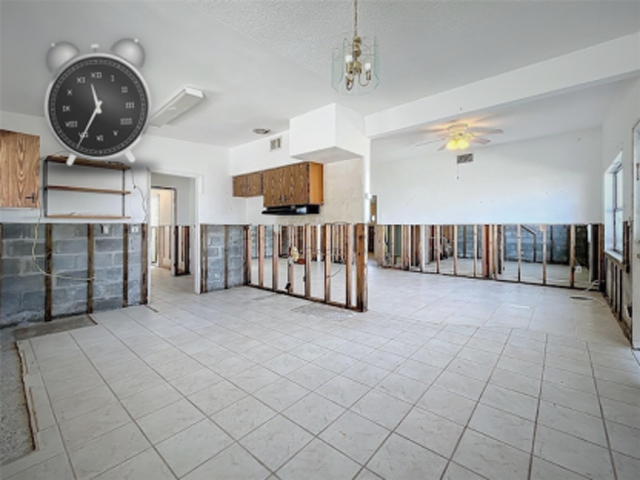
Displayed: 11 h 35 min
